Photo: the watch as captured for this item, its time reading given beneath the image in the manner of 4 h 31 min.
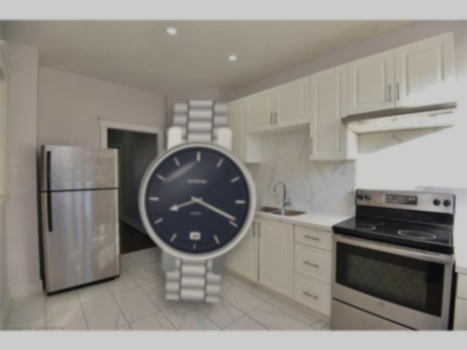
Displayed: 8 h 19 min
